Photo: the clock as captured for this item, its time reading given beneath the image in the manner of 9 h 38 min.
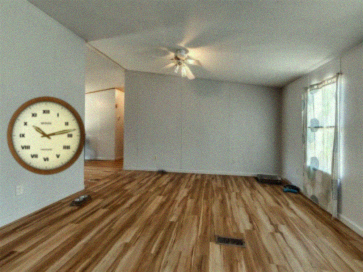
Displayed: 10 h 13 min
